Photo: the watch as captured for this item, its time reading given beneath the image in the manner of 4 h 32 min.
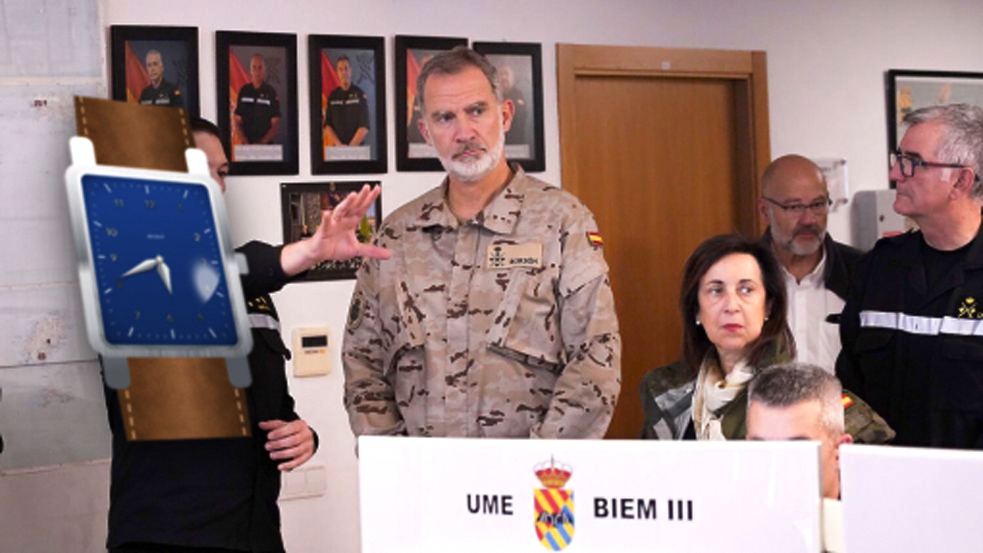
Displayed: 5 h 41 min
